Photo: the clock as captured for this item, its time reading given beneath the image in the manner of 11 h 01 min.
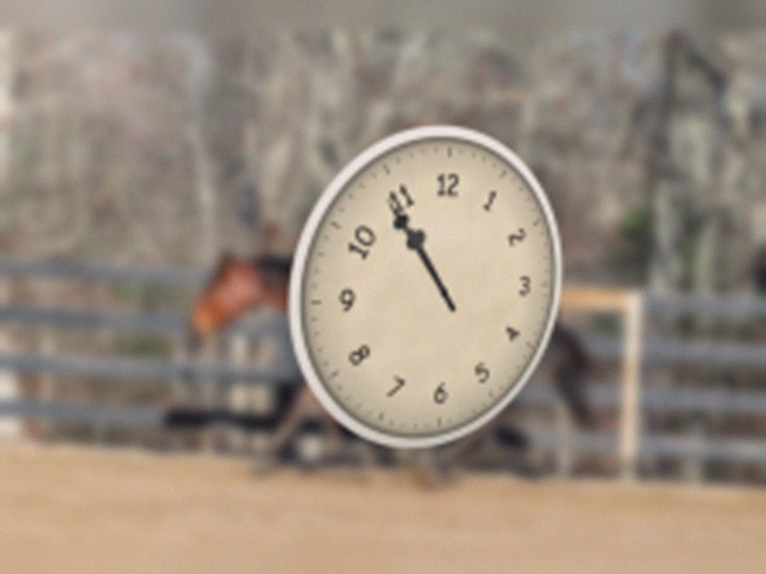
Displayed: 10 h 54 min
